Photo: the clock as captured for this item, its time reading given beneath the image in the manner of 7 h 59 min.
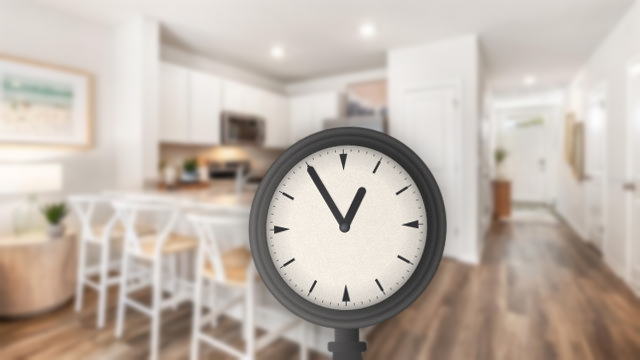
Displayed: 12 h 55 min
